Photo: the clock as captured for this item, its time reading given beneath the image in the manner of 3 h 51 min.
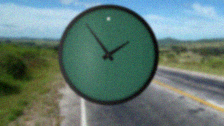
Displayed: 1 h 54 min
